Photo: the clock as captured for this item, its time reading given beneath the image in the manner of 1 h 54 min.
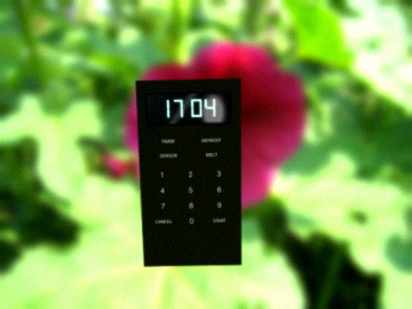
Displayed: 17 h 04 min
